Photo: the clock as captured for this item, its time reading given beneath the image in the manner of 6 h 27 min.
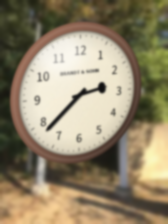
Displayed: 2 h 38 min
